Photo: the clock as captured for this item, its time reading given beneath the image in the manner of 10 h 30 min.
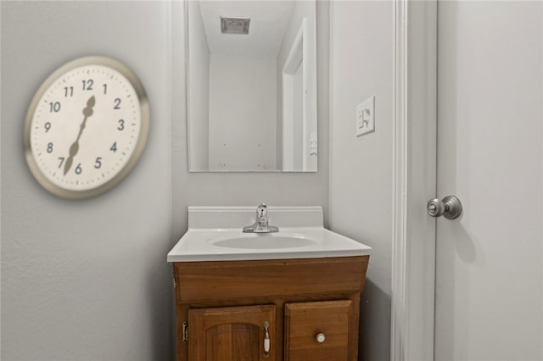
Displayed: 12 h 33 min
